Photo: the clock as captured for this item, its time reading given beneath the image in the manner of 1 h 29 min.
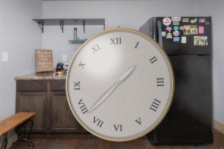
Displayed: 1 h 38 min
